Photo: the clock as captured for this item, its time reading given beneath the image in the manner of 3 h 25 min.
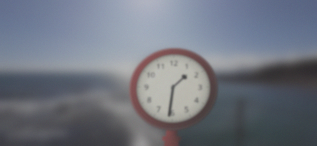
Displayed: 1 h 31 min
